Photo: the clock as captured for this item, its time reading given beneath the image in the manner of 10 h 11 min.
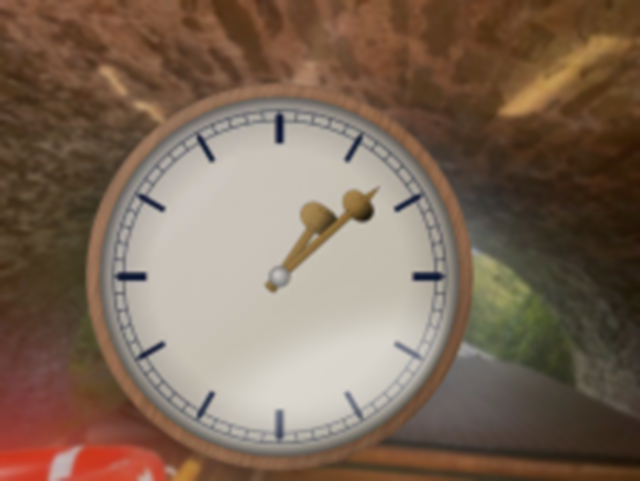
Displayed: 1 h 08 min
